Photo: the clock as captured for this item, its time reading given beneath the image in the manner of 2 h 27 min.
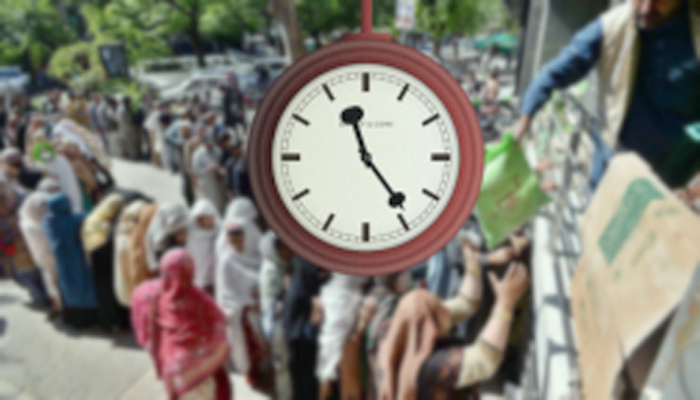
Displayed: 11 h 24 min
